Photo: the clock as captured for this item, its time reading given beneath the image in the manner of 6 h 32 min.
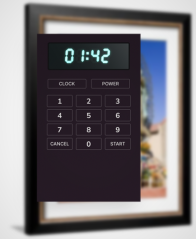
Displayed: 1 h 42 min
